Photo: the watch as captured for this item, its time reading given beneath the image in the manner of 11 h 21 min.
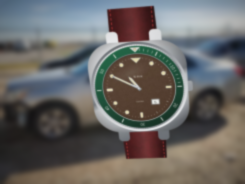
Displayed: 10 h 50 min
